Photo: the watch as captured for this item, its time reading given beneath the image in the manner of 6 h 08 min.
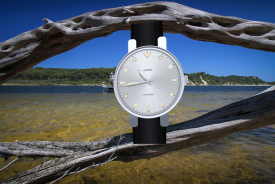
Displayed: 10 h 44 min
